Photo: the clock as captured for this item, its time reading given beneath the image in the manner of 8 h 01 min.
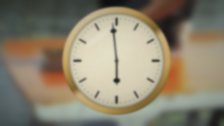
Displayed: 5 h 59 min
